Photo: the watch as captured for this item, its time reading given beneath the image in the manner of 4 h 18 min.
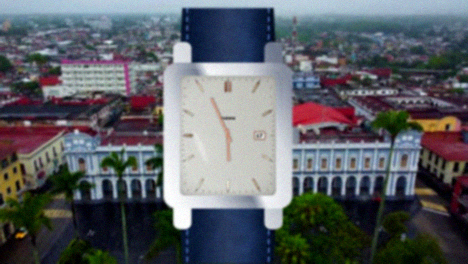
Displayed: 5 h 56 min
